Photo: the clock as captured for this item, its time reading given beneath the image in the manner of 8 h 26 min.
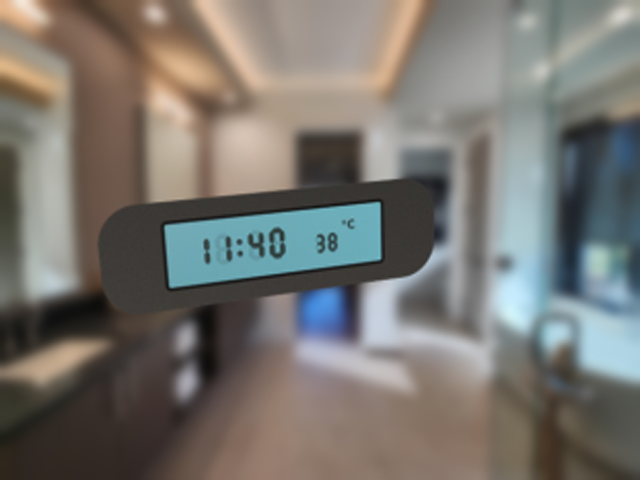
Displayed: 11 h 40 min
